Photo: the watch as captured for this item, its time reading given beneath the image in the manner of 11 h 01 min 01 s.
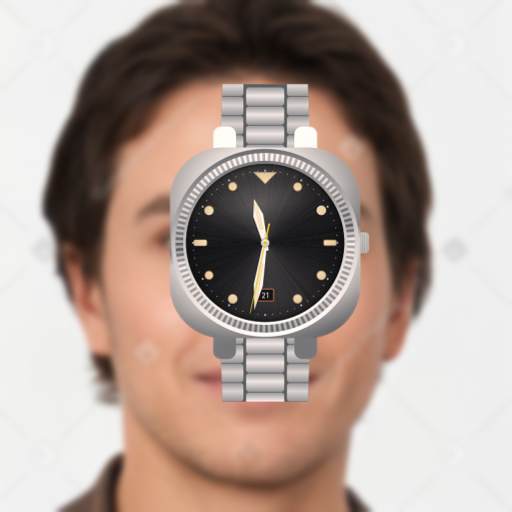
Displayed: 11 h 31 min 32 s
